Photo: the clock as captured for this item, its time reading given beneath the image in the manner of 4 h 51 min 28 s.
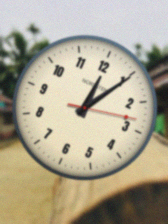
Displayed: 12 h 05 min 13 s
